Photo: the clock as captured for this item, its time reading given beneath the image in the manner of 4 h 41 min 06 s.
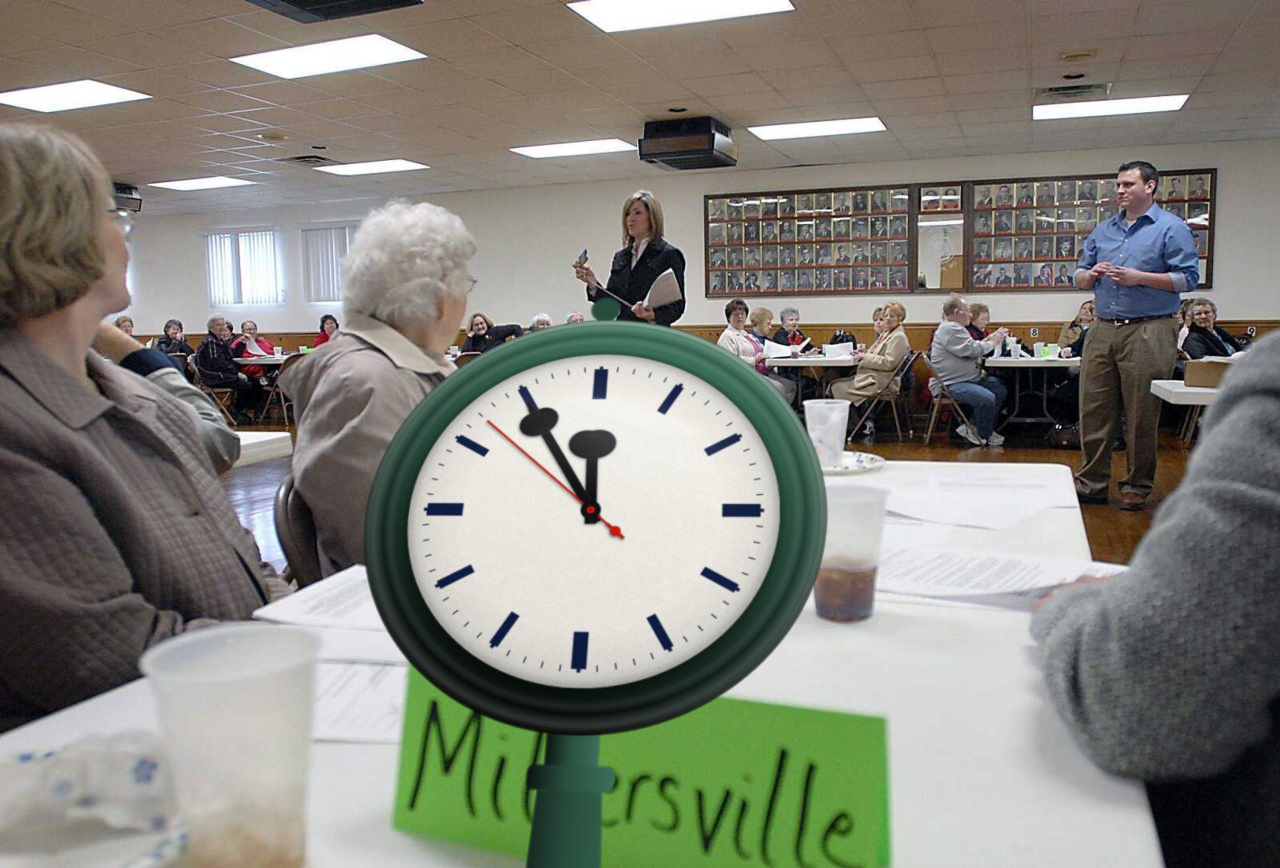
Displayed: 11 h 54 min 52 s
